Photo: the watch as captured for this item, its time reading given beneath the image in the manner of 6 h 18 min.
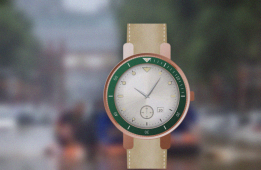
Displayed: 10 h 06 min
